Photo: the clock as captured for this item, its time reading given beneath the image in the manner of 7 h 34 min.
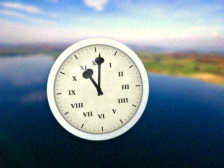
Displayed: 11 h 01 min
